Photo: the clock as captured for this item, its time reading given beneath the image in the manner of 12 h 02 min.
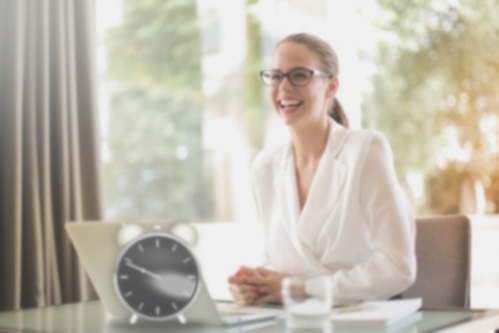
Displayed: 9 h 49 min
